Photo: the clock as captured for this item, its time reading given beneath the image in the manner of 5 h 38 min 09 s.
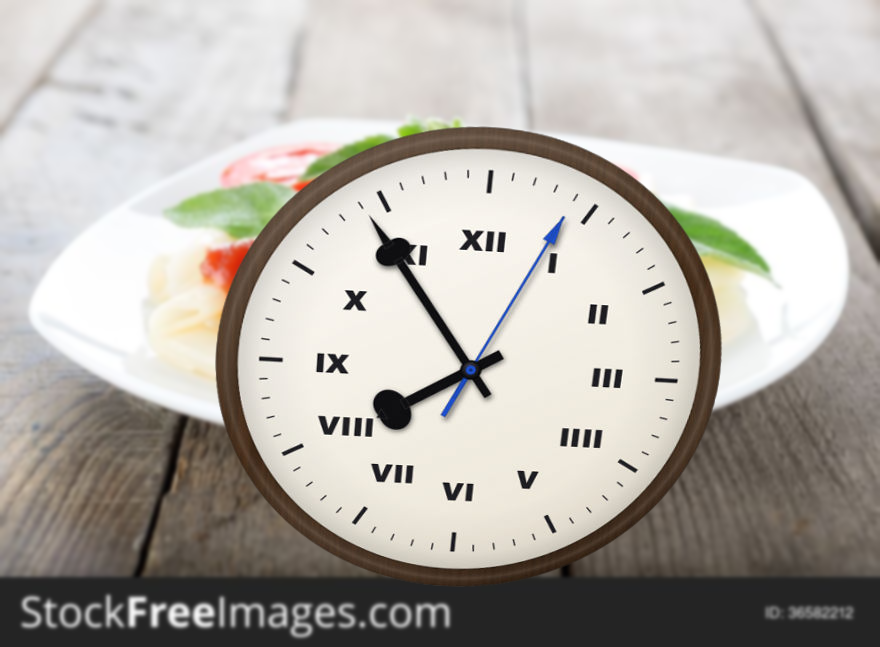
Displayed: 7 h 54 min 04 s
